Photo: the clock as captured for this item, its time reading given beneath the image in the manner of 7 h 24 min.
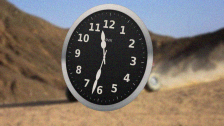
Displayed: 11 h 32 min
